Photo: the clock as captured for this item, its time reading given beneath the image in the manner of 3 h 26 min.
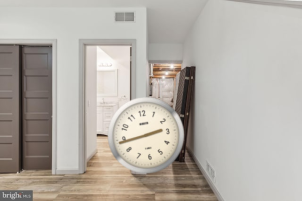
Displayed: 2 h 44 min
